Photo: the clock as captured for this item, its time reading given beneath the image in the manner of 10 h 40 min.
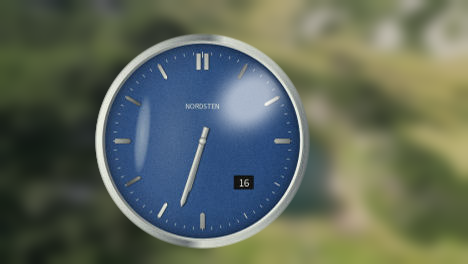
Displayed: 6 h 33 min
